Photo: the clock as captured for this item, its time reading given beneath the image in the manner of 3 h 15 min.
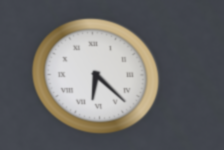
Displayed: 6 h 23 min
